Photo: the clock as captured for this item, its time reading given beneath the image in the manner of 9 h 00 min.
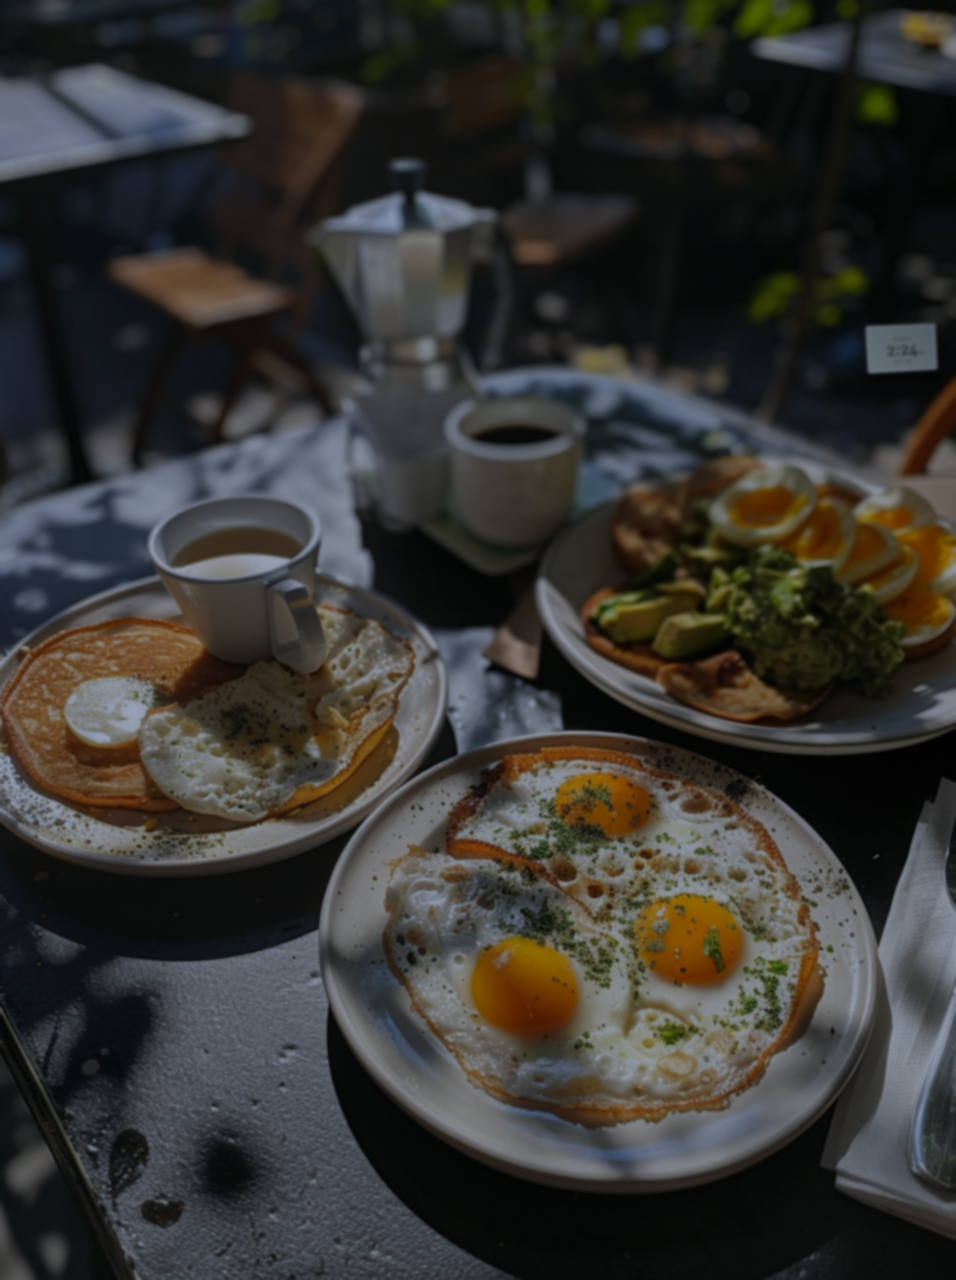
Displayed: 2 h 24 min
